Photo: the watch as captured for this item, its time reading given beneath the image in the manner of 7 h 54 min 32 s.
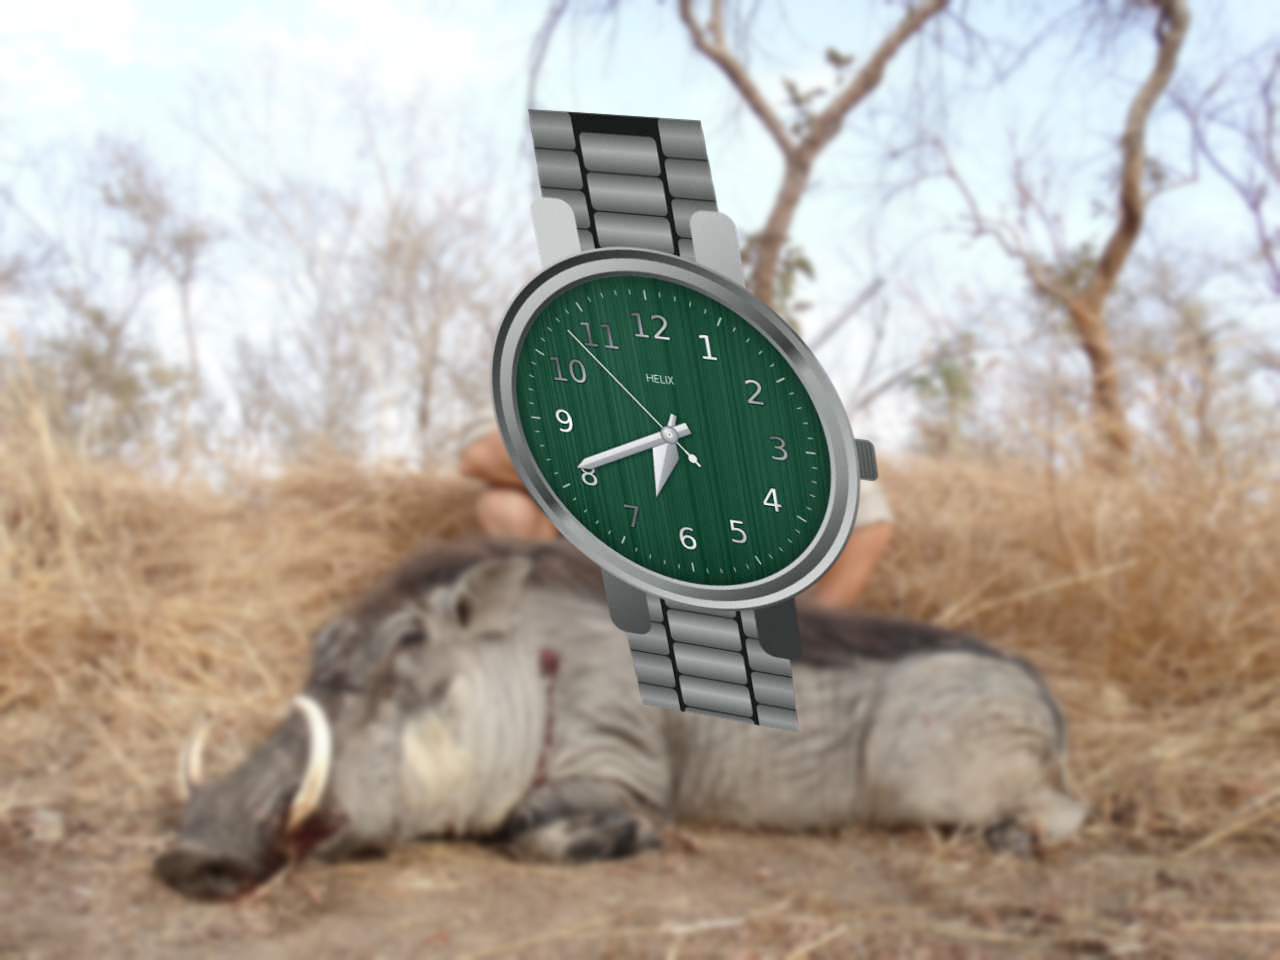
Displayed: 6 h 40 min 53 s
